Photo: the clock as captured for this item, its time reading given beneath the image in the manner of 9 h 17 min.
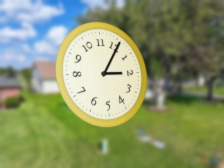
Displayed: 2 h 01 min
